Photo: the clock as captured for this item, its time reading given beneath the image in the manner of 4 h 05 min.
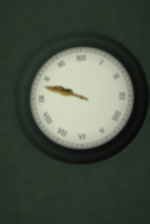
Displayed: 9 h 48 min
